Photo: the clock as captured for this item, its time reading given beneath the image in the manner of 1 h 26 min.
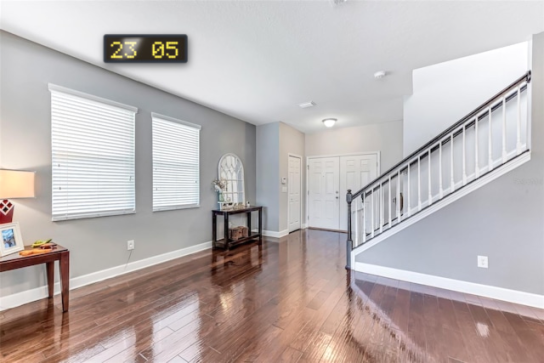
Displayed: 23 h 05 min
